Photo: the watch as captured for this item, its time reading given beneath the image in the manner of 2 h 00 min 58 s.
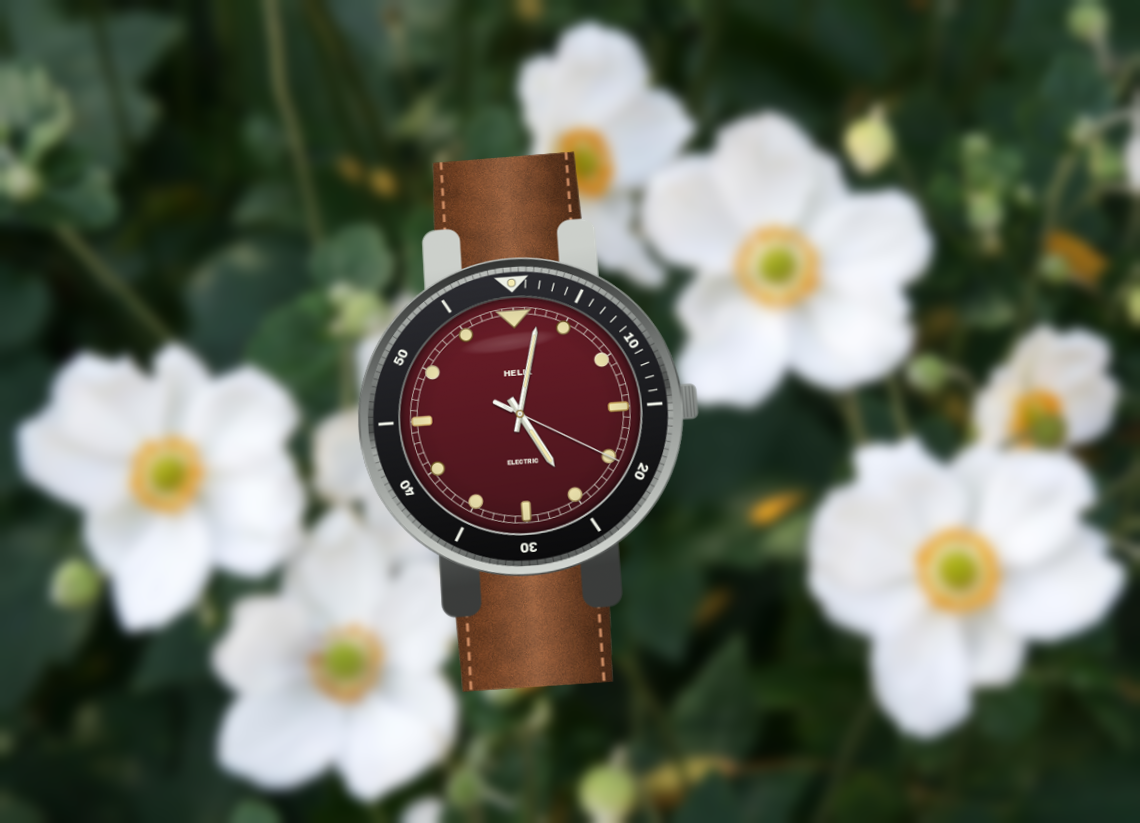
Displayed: 5 h 02 min 20 s
